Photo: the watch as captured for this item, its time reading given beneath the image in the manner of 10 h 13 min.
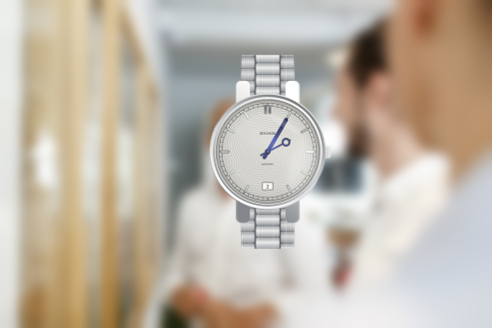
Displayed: 2 h 05 min
